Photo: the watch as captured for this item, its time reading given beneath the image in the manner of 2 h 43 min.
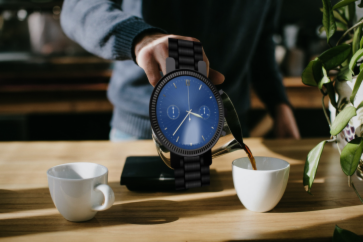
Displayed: 3 h 37 min
